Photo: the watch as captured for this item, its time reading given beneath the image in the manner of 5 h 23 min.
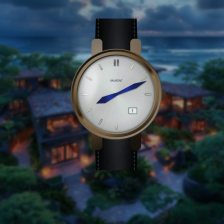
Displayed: 8 h 11 min
